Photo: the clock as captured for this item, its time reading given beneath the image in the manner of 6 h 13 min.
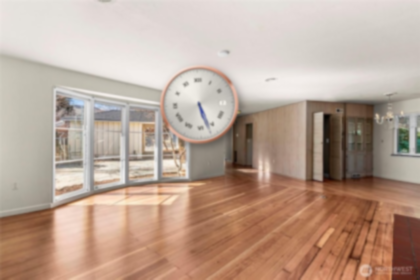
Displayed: 5 h 27 min
